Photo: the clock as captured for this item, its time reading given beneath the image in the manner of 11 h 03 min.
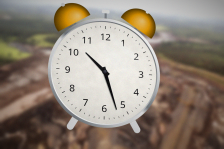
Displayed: 10 h 27 min
